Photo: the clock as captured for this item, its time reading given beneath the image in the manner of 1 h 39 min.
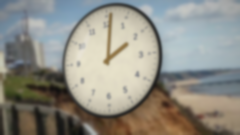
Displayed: 2 h 01 min
